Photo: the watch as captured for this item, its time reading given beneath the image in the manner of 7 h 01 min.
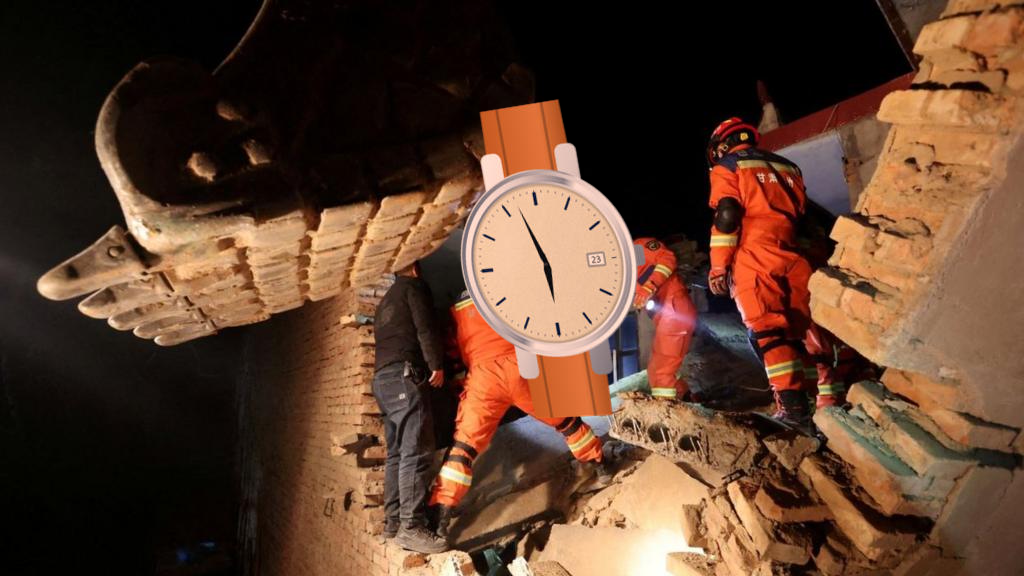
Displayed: 5 h 57 min
